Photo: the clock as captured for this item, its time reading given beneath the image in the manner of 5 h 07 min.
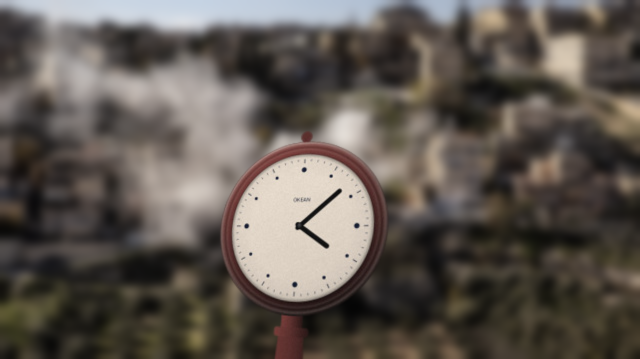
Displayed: 4 h 08 min
